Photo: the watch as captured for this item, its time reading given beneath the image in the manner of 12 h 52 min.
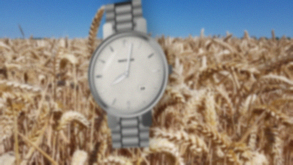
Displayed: 8 h 02 min
